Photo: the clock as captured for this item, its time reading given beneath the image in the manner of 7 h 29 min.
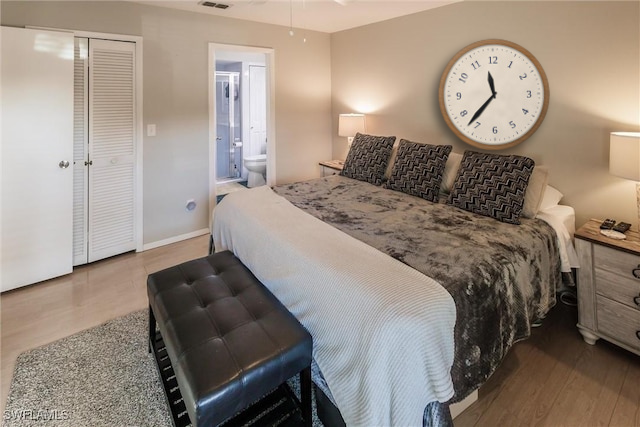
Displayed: 11 h 37 min
